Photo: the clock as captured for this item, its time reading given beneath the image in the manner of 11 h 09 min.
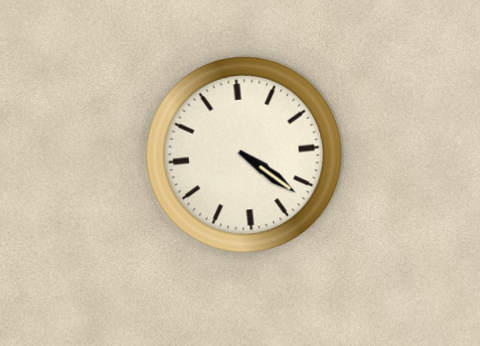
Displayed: 4 h 22 min
